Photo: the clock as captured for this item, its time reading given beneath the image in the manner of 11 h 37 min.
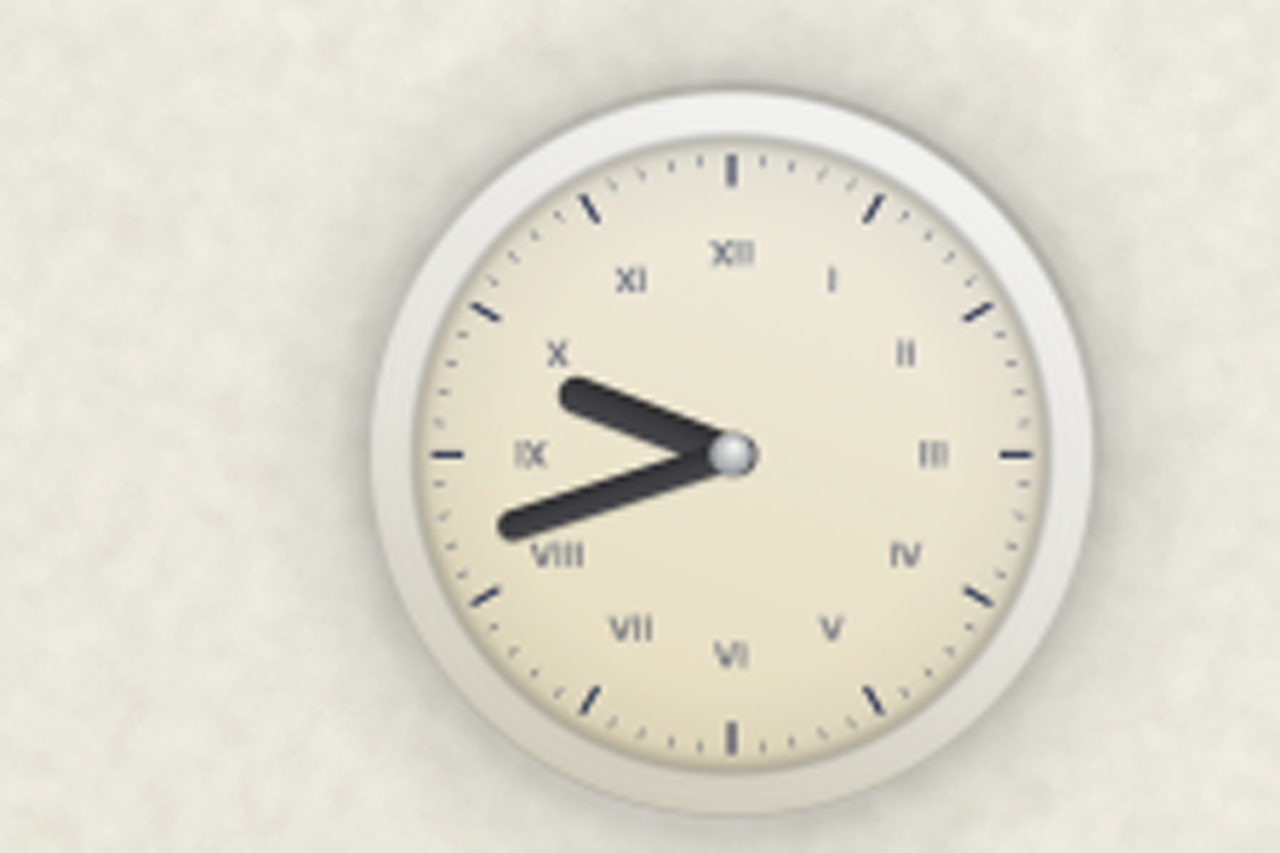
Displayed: 9 h 42 min
